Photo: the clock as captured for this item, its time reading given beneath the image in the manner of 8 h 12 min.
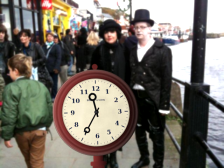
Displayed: 11 h 35 min
